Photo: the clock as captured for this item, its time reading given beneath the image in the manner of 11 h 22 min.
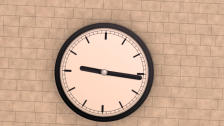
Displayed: 9 h 16 min
